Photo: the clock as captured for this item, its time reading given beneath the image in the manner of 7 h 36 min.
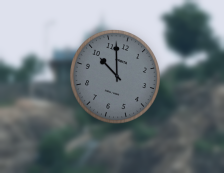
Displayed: 9 h 57 min
